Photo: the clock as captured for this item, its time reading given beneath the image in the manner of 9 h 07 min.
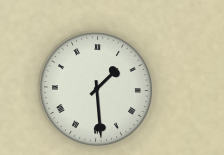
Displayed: 1 h 29 min
